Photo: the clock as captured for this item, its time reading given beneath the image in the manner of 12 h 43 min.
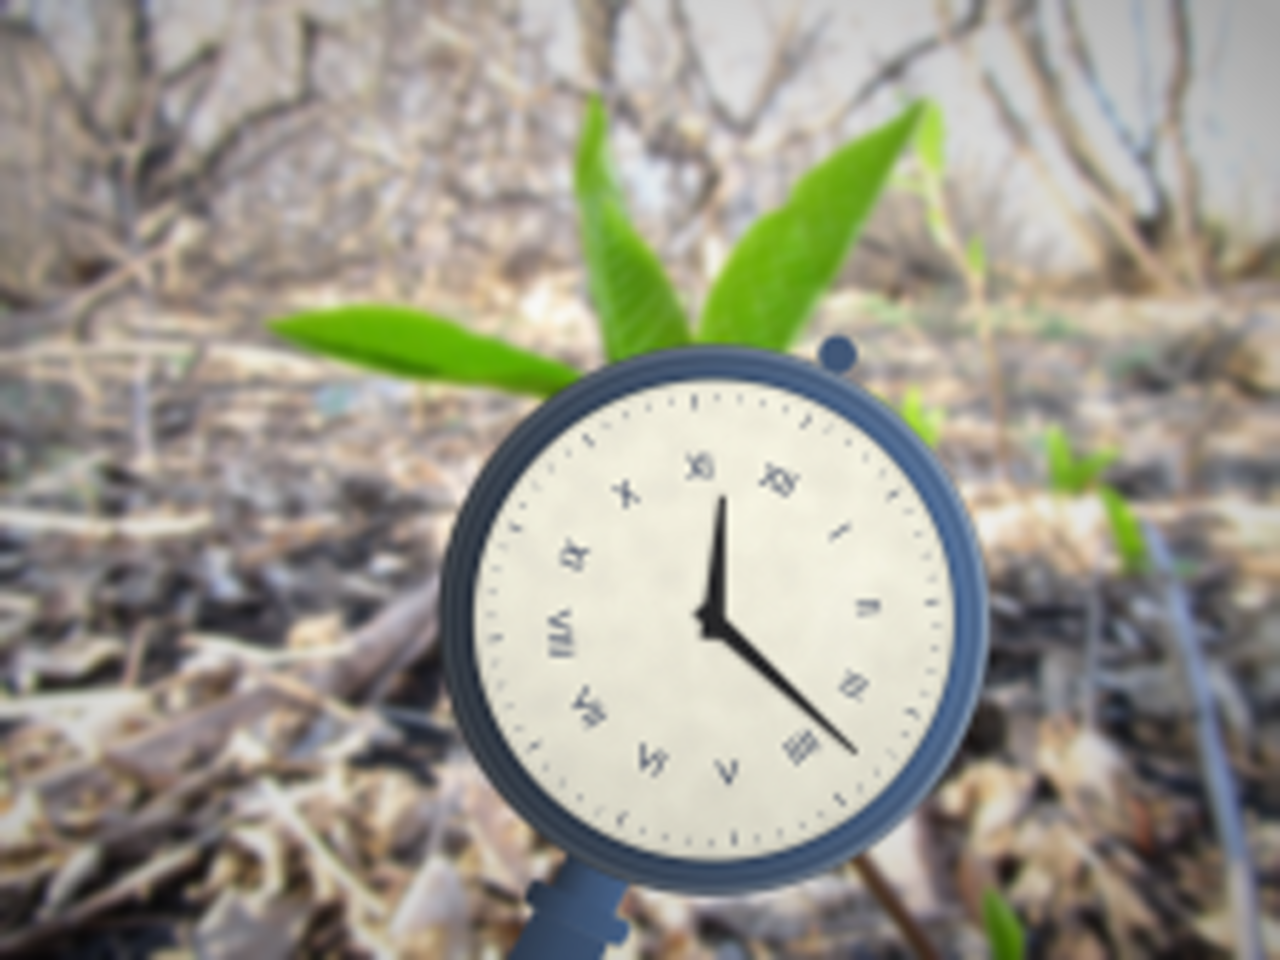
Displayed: 11 h 18 min
